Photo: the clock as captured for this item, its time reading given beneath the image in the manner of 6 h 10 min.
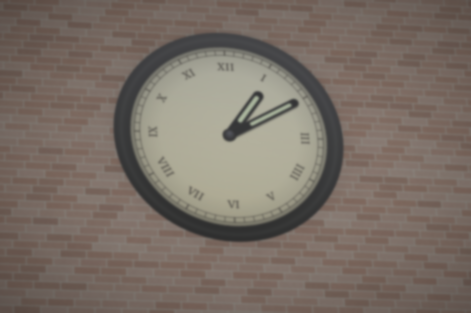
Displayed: 1 h 10 min
